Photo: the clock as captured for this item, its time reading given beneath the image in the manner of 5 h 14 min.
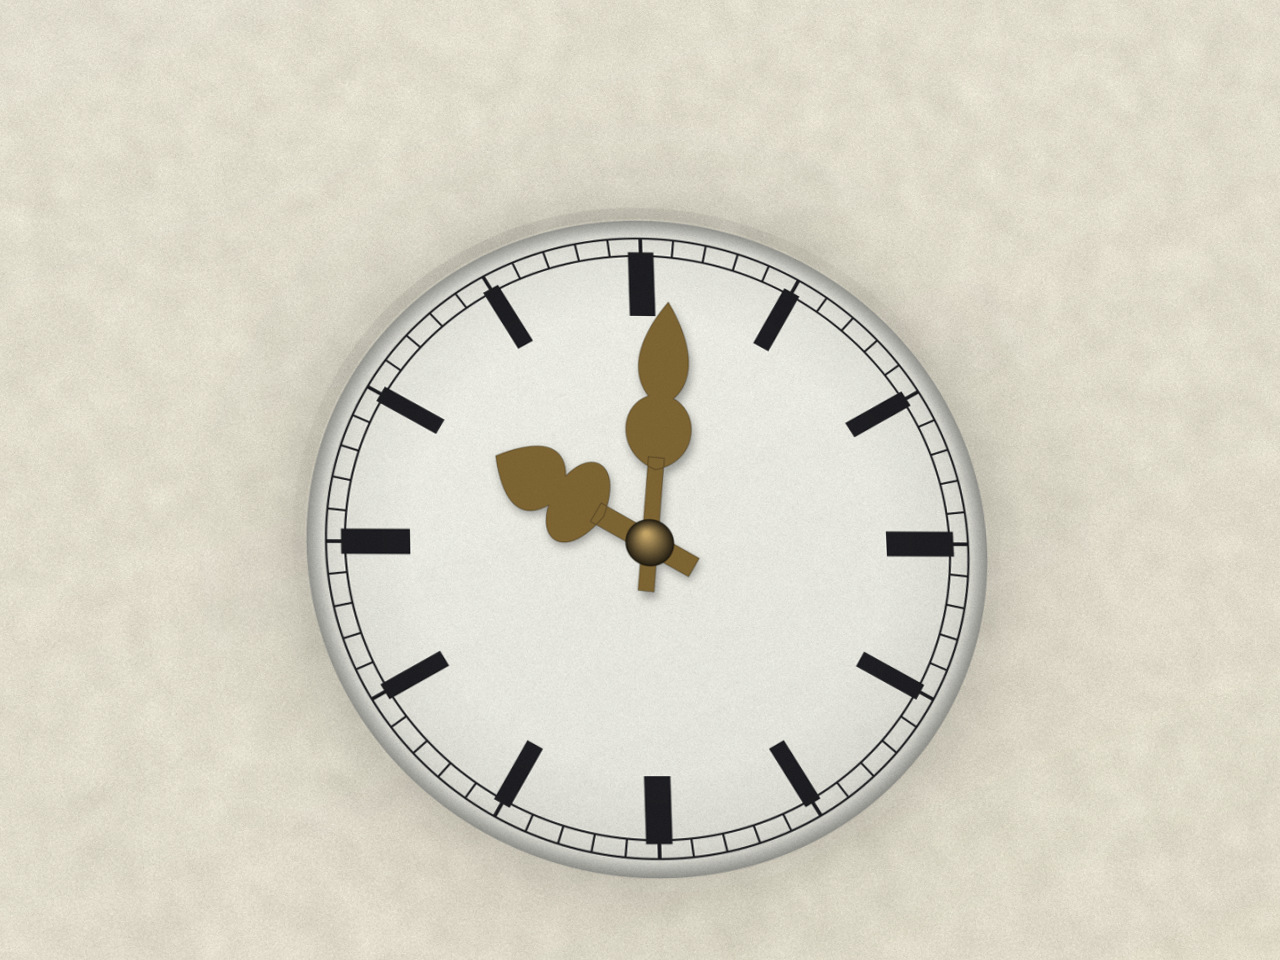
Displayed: 10 h 01 min
